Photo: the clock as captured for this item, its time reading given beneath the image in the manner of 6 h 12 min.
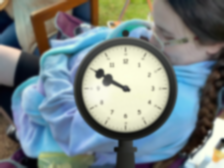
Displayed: 9 h 50 min
